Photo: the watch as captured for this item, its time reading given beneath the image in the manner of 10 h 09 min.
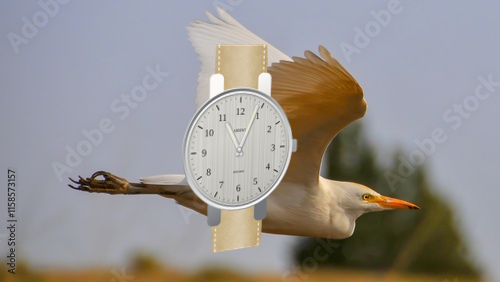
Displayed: 11 h 04 min
